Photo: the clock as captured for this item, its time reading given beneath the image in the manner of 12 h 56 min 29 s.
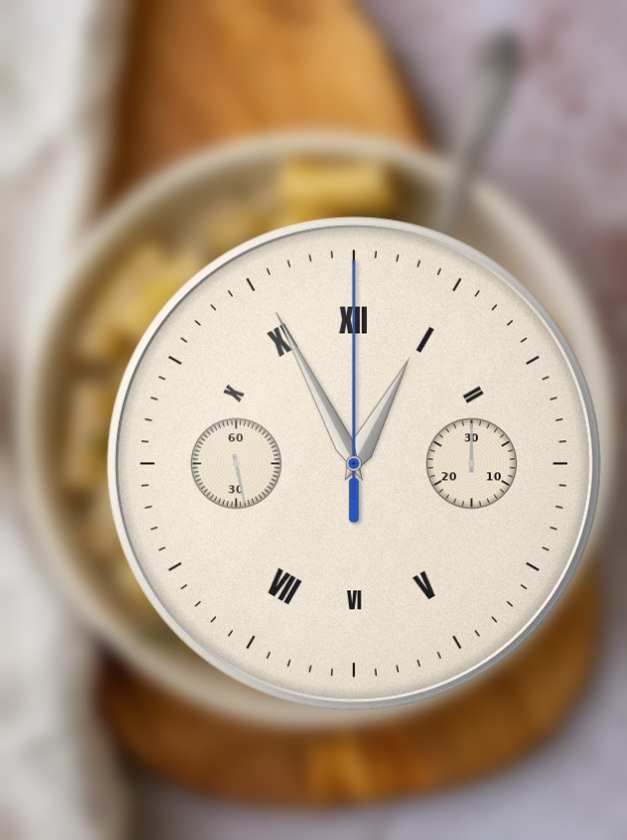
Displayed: 12 h 55 min 28 s
